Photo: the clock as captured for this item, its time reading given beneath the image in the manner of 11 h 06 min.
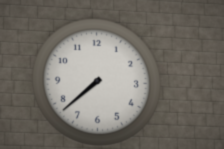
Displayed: 7 h 38 min
